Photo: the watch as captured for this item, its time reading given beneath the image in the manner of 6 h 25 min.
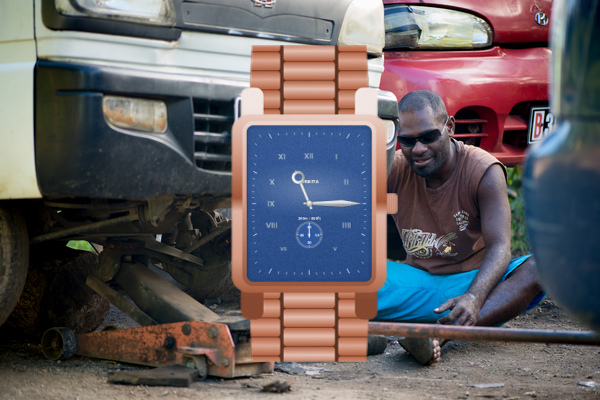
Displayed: 11 h 15 min
